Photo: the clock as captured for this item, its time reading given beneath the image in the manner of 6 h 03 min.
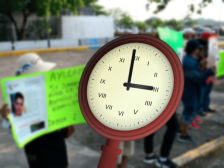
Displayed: 2 h 59 min
